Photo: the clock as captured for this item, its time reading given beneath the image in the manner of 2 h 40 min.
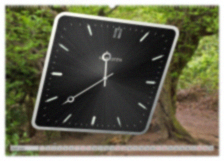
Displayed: 11 h 38 min
